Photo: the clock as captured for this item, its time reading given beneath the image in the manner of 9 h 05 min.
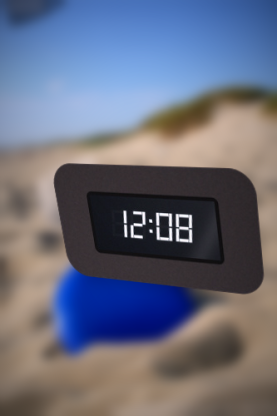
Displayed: 12 h 08 min
